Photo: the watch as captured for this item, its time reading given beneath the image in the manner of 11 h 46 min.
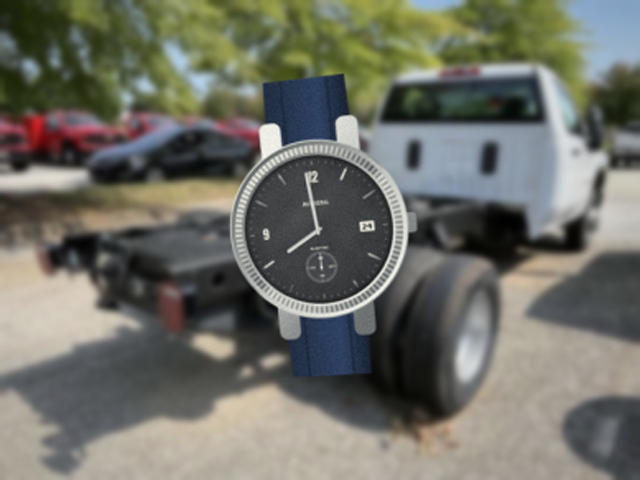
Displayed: 7 h 59 min
